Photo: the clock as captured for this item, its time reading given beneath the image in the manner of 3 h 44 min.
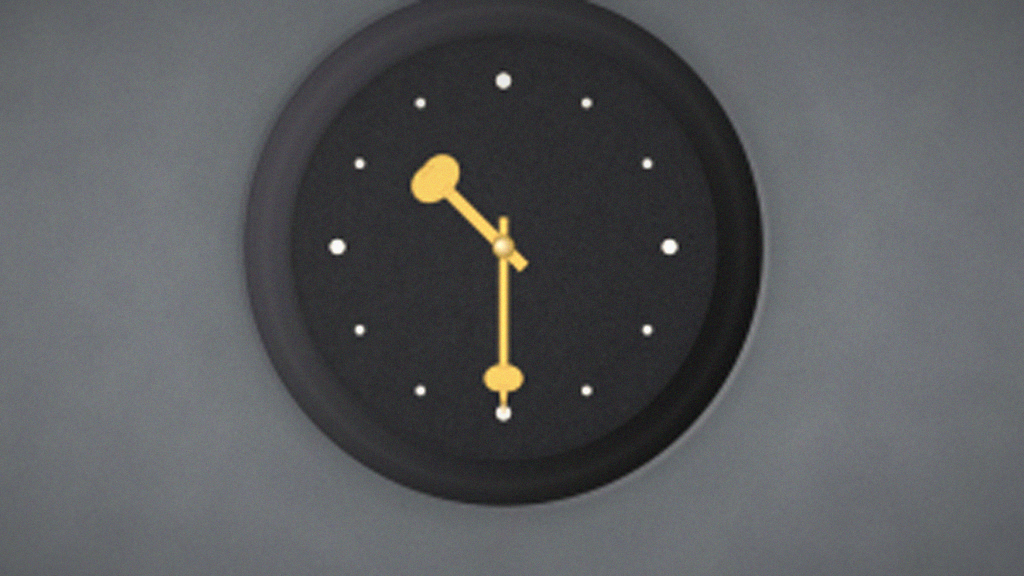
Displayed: 10 h 30 min
